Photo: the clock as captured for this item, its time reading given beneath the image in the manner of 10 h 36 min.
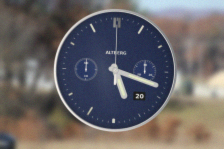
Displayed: 5 h 18 min
